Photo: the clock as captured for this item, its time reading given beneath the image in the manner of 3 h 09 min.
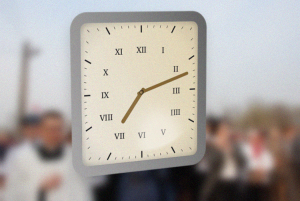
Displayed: 7 h 12 min
